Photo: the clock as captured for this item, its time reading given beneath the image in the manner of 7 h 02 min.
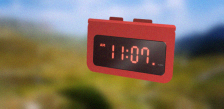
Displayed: 11 h 07 min
